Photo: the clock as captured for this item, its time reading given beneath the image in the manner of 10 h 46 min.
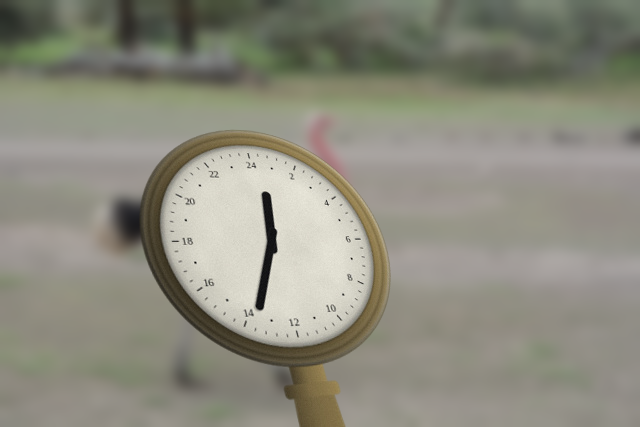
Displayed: 0 h 34 min
